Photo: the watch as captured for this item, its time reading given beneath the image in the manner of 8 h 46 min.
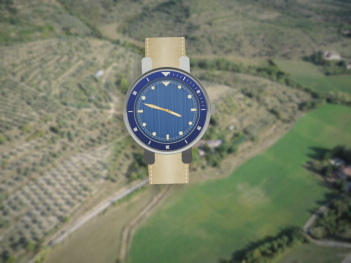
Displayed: 3 h 48 min
